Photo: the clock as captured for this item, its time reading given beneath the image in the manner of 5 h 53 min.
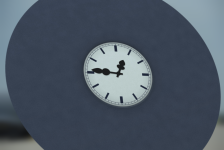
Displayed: 12 h 46 min
